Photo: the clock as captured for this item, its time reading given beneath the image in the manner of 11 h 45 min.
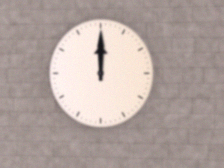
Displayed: 12 h 00 min
